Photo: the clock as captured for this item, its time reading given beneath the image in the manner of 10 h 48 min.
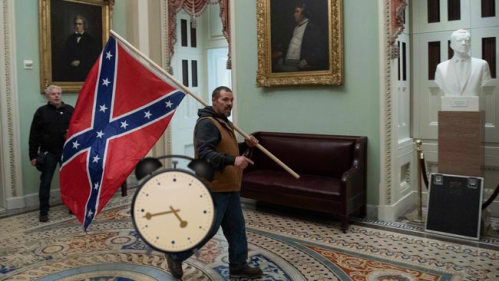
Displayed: 4 h 43 min
